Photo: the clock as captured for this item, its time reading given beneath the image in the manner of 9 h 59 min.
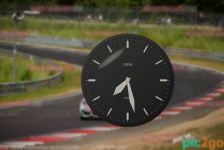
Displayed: 7 h 28 min
